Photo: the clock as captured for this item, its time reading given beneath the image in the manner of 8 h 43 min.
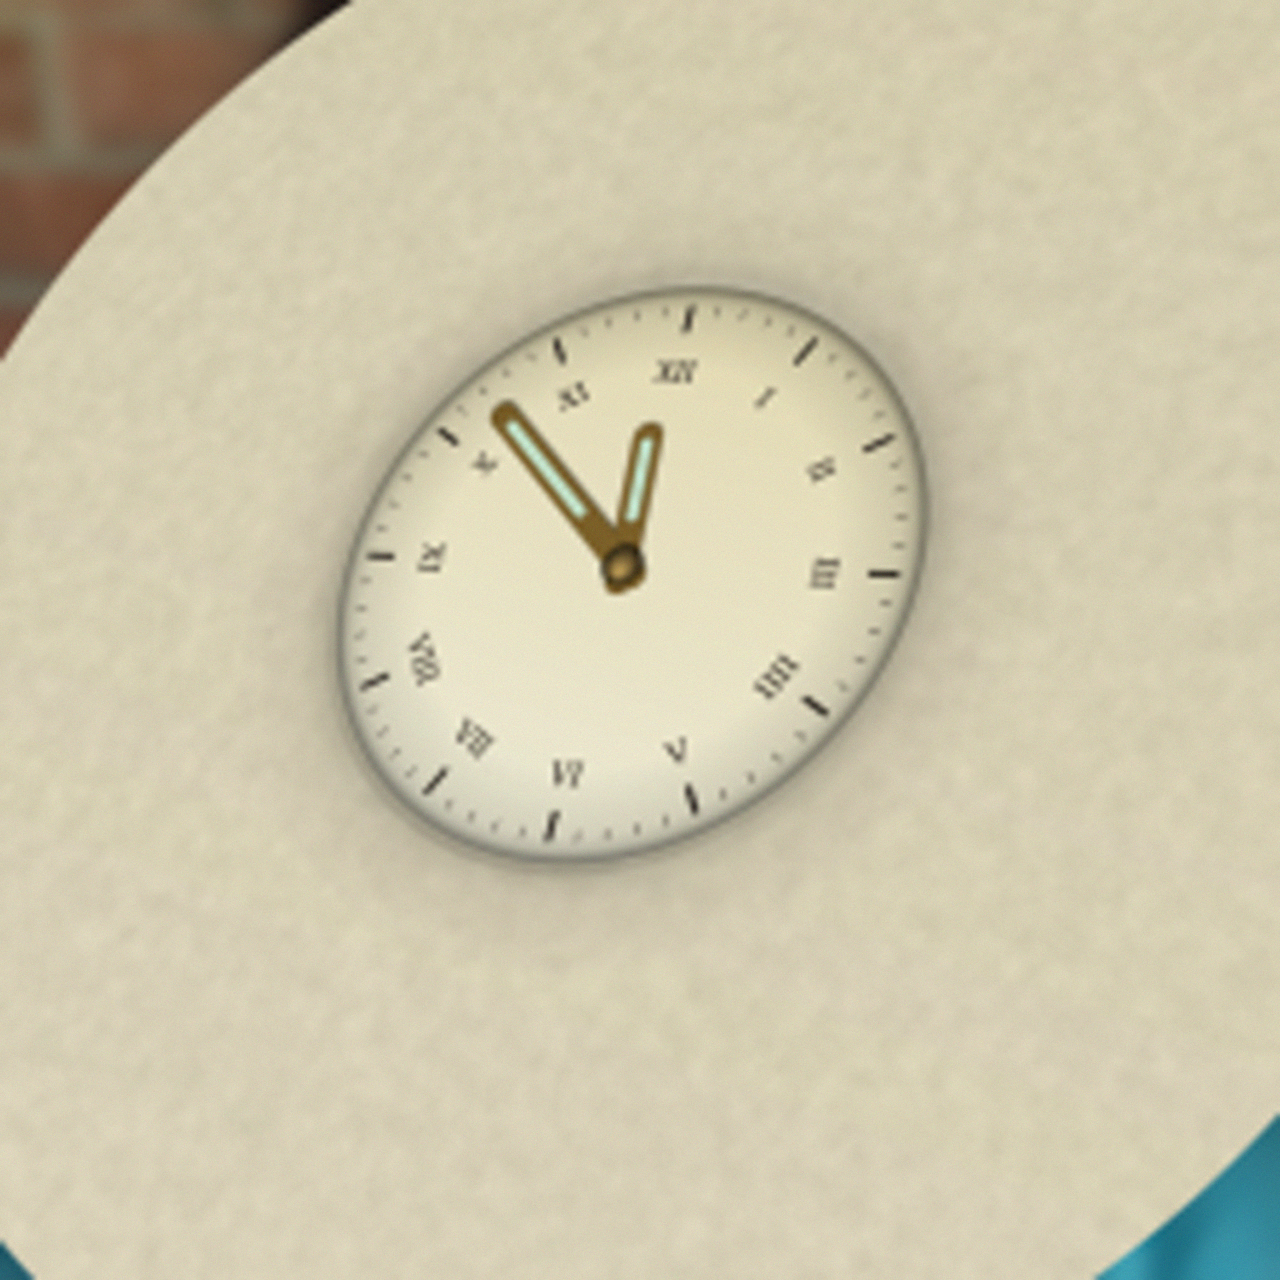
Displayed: 11 h 52 min
